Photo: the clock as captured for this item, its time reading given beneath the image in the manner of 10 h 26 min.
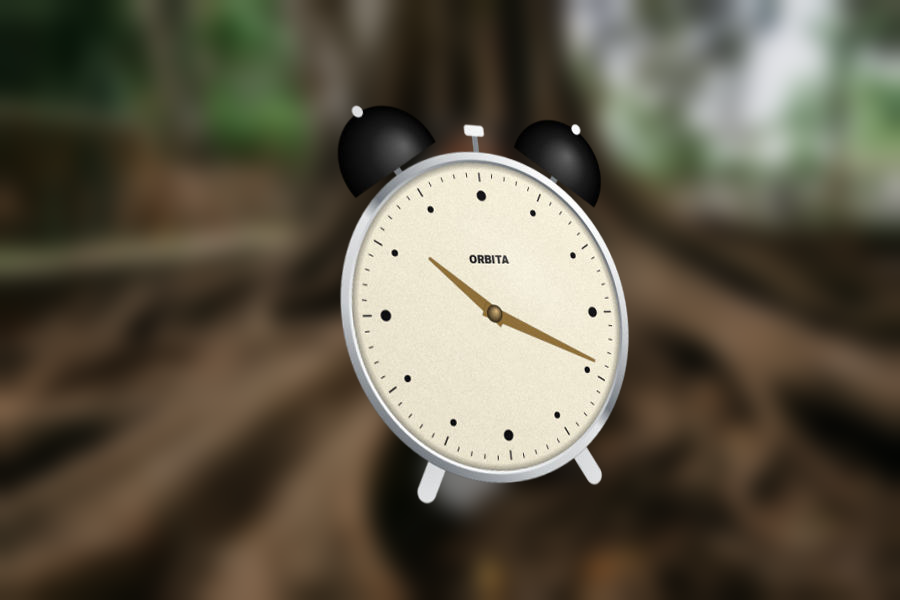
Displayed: 10 h 19 min
